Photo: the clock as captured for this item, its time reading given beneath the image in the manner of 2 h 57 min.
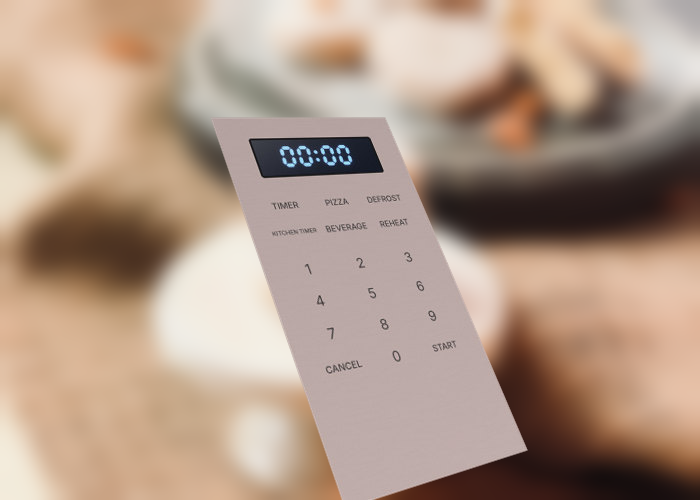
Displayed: 0 h 00 min
